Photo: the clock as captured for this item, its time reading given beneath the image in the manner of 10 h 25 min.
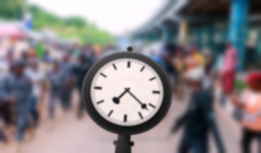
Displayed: 7 h 22 min
